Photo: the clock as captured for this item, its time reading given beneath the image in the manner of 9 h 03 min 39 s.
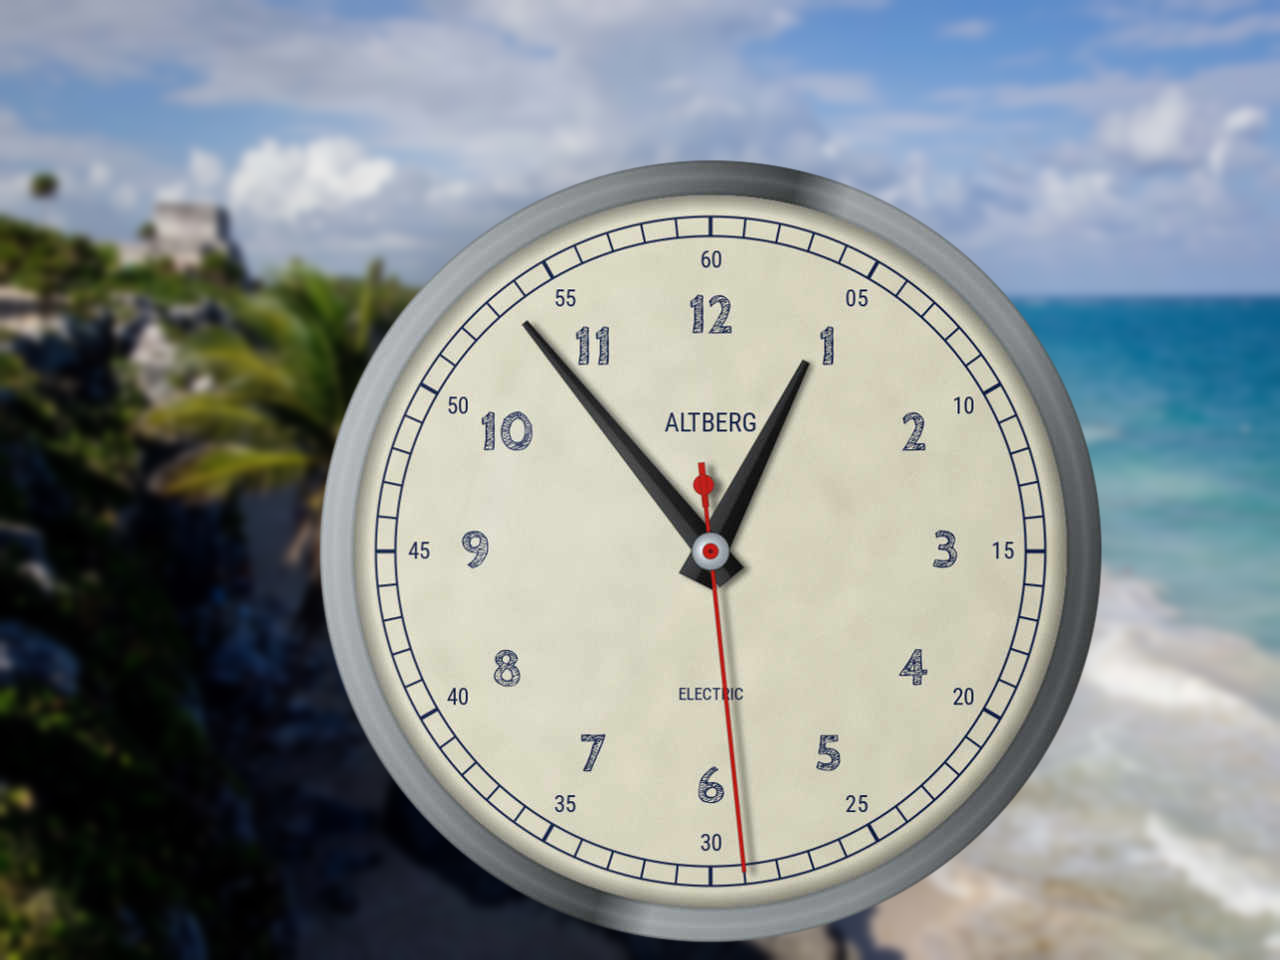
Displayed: 12 h 53 min 29 s
